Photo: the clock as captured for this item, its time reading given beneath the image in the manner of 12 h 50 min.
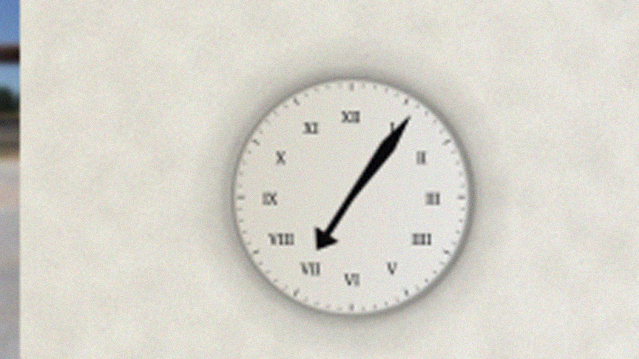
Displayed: 7 h 06 min
